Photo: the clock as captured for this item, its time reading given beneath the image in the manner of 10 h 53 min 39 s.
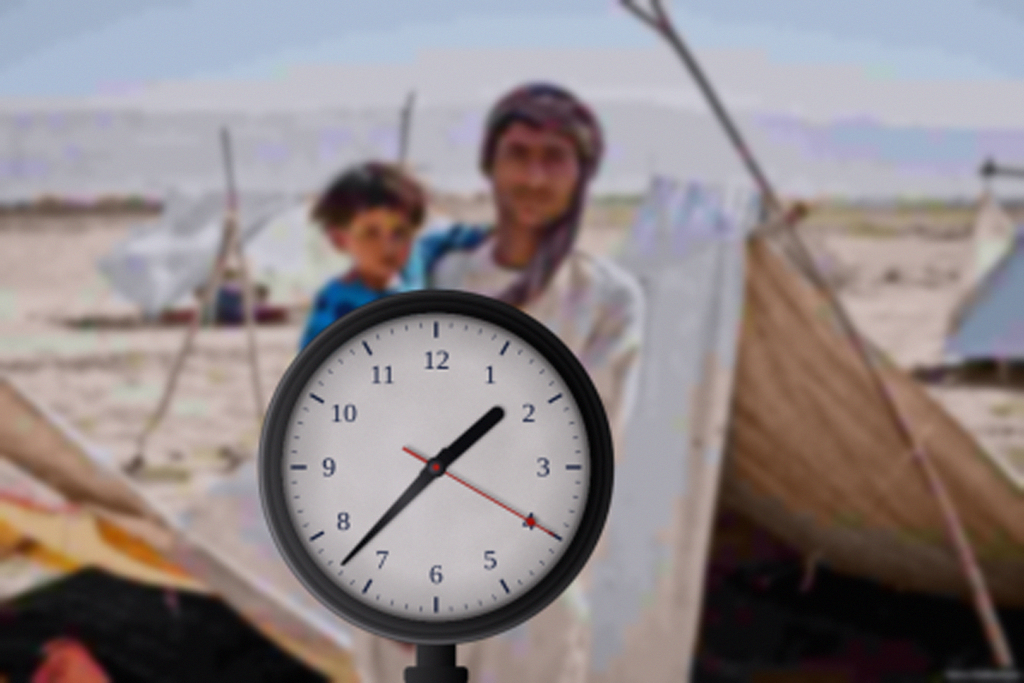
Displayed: 1 h 37 min 20 s
